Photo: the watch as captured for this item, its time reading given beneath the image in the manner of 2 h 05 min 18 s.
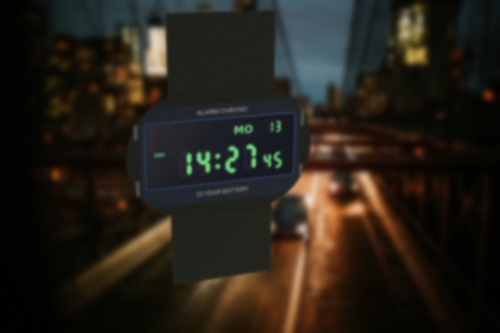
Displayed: 14 h 27 min 45 s
